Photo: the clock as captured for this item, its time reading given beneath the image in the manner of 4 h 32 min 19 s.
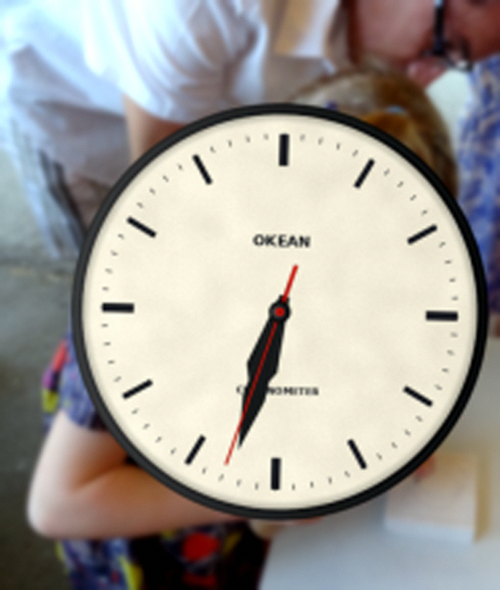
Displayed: 6 h 32 min 33 s
